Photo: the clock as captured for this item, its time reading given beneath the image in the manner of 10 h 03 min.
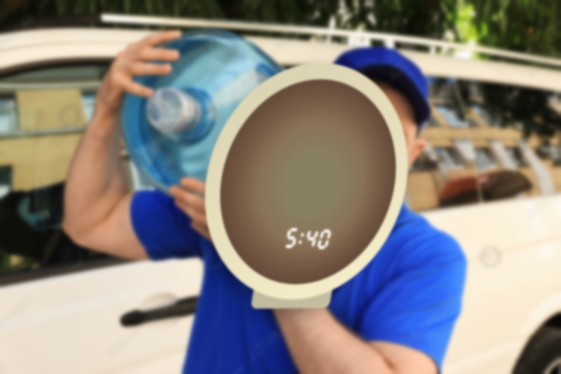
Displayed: 5 h 40 min
